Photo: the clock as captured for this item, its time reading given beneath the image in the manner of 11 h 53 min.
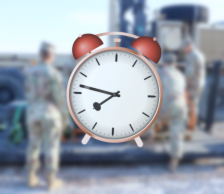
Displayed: 7 h 47 min
